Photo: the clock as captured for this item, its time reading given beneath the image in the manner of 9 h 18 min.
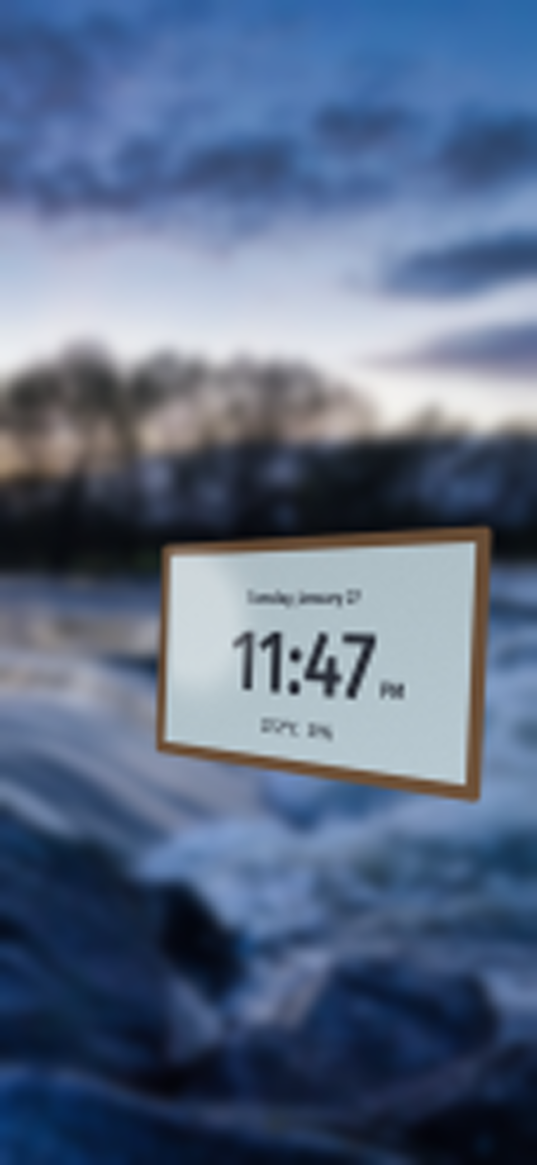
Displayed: 11 h 47 min
